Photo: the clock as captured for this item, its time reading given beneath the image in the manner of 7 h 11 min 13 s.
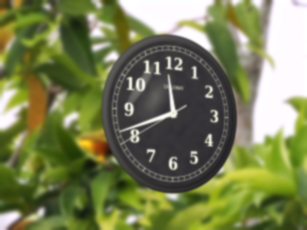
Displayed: 11 h 41 min 40 s
